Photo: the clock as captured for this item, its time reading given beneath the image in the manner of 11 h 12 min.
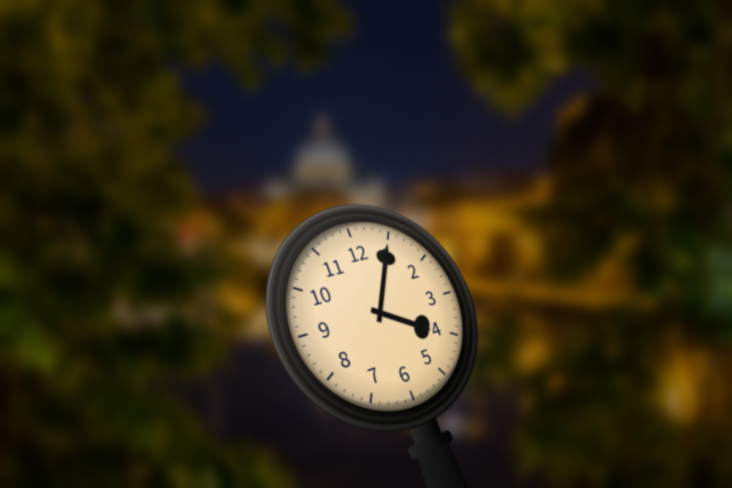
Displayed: 4 h 05 min
